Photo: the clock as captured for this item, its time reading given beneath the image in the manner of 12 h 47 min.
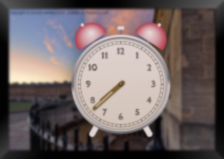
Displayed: 7 h 38 min
